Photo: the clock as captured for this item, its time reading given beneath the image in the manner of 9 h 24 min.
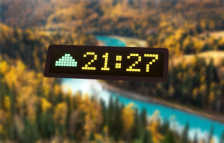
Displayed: 21 h 27 min
